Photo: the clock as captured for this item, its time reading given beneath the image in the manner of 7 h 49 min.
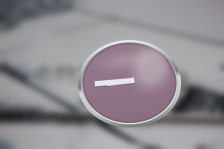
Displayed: 8 h 44 min
